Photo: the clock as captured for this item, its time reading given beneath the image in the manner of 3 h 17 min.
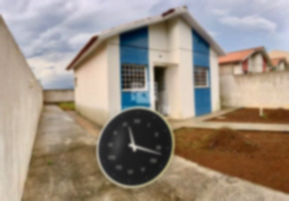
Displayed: 11 h 17 min
